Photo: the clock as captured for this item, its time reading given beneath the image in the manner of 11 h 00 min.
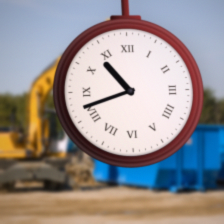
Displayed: 10 h 42 min
